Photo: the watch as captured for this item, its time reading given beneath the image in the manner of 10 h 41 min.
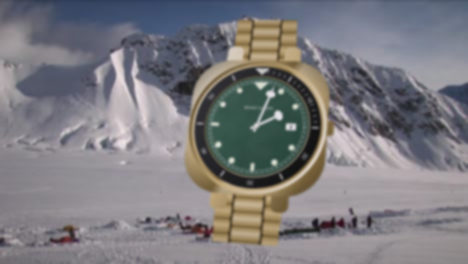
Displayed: 2 h 03 min
